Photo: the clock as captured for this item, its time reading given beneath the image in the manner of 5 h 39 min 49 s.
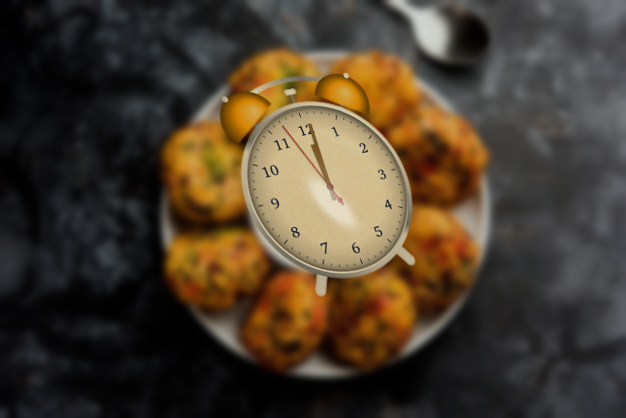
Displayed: 12 h 00 min 57 s
